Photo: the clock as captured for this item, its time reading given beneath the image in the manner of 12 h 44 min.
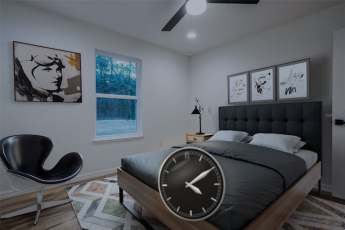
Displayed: 4 h 10 min
